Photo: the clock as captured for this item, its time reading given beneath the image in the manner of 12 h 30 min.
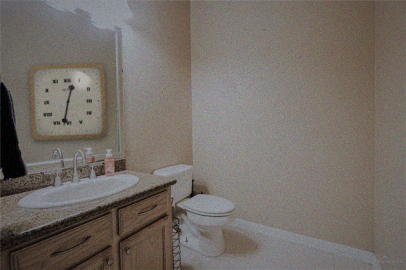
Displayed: 12 h 32 min
